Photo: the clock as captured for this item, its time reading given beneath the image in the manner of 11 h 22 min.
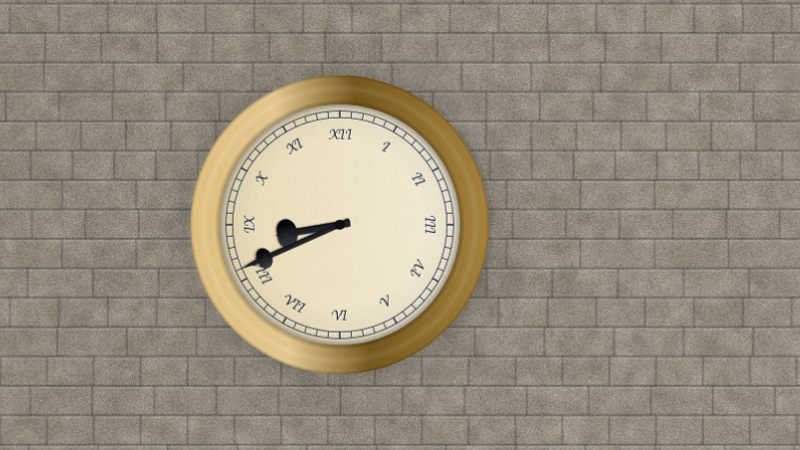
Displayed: 8 h 41 min
